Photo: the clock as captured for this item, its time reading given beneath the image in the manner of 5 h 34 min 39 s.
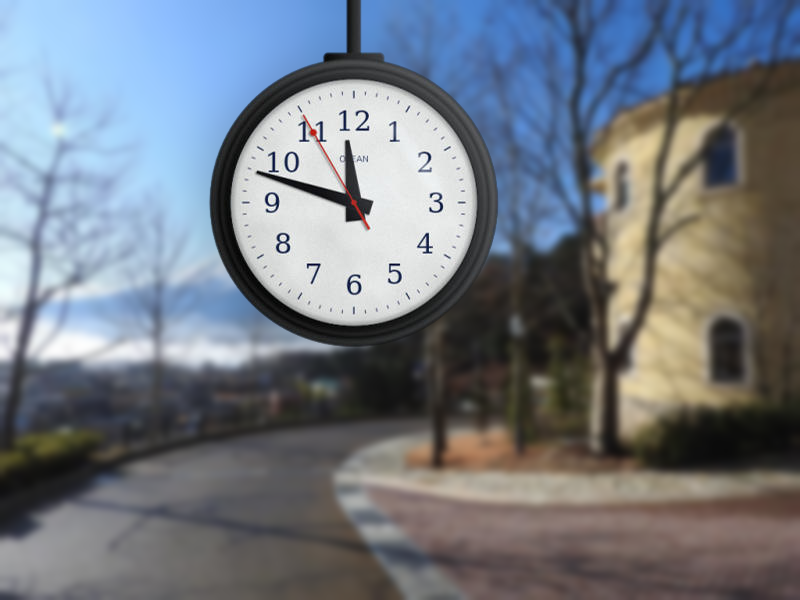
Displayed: 11 h 47 min 55 s
